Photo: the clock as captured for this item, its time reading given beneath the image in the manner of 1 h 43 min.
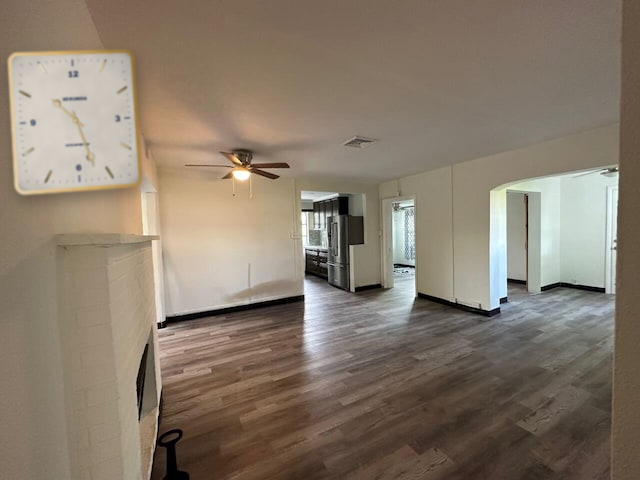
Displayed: 10 h 27 min
